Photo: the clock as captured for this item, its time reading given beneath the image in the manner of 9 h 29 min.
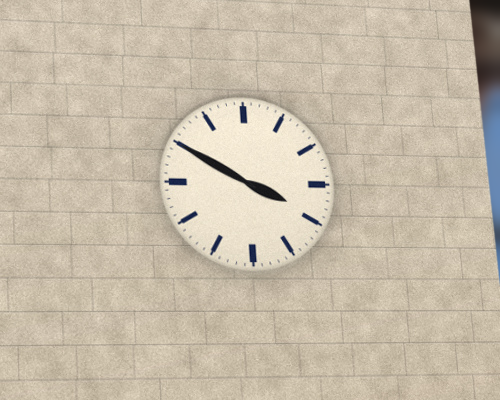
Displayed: 3 h 50 min
